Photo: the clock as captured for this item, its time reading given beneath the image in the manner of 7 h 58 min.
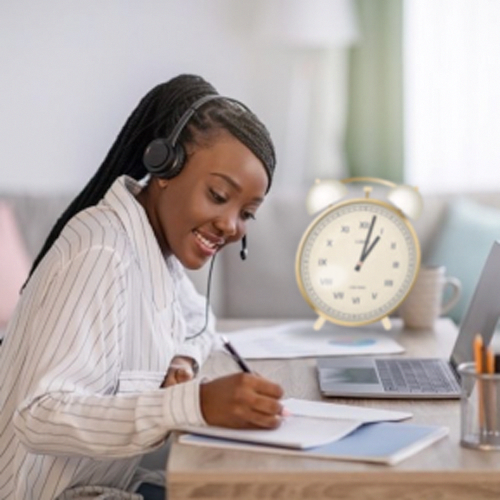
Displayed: 1 h 02 min
